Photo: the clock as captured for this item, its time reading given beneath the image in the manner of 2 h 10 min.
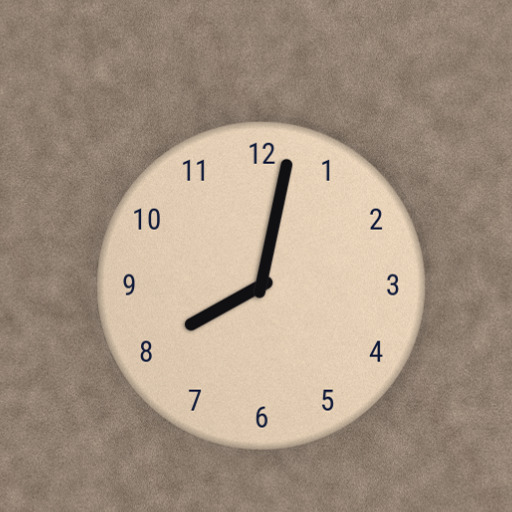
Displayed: 8 h 02 min
